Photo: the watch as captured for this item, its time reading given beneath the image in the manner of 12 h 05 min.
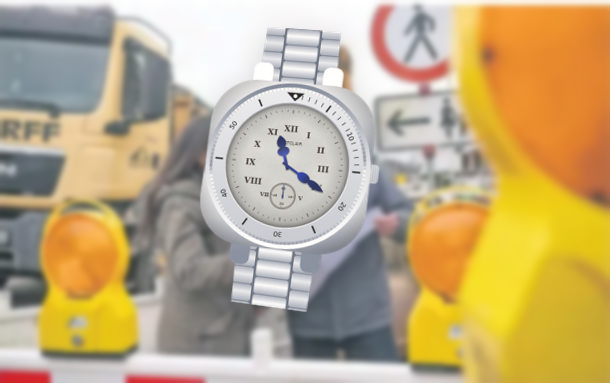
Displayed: 11 h 20 min
